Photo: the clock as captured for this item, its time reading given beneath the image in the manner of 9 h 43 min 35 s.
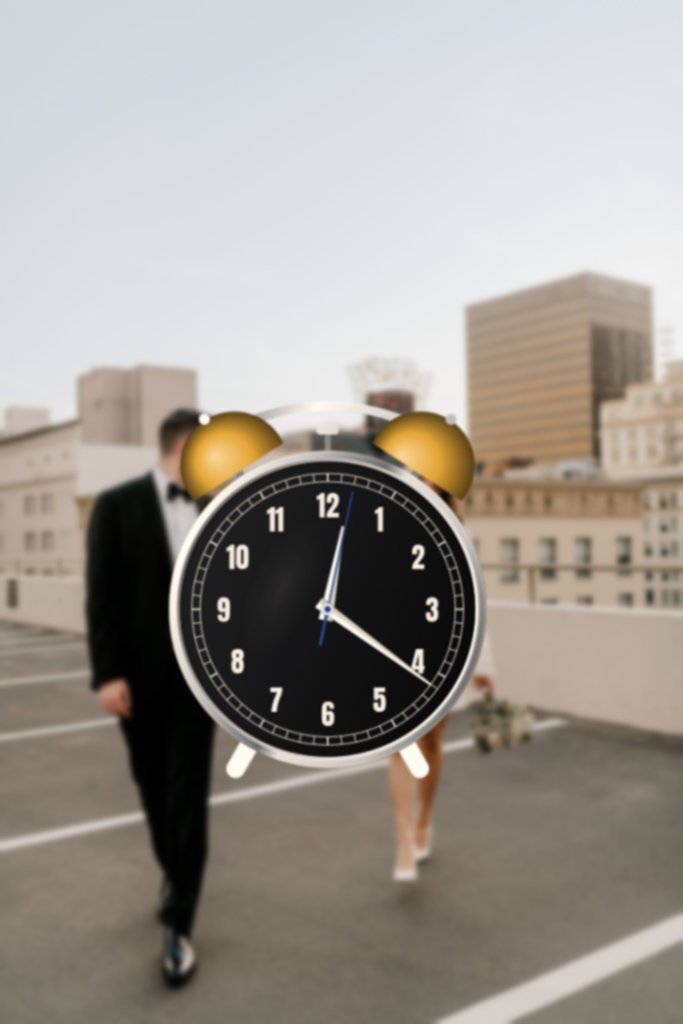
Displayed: 12 h 21 min 02 s
